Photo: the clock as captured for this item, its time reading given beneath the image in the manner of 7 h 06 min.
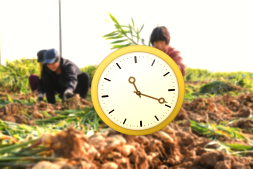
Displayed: 11 h 19 min
